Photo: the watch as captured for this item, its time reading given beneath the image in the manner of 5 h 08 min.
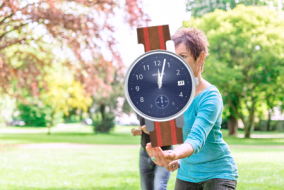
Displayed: 12 h 03 min
